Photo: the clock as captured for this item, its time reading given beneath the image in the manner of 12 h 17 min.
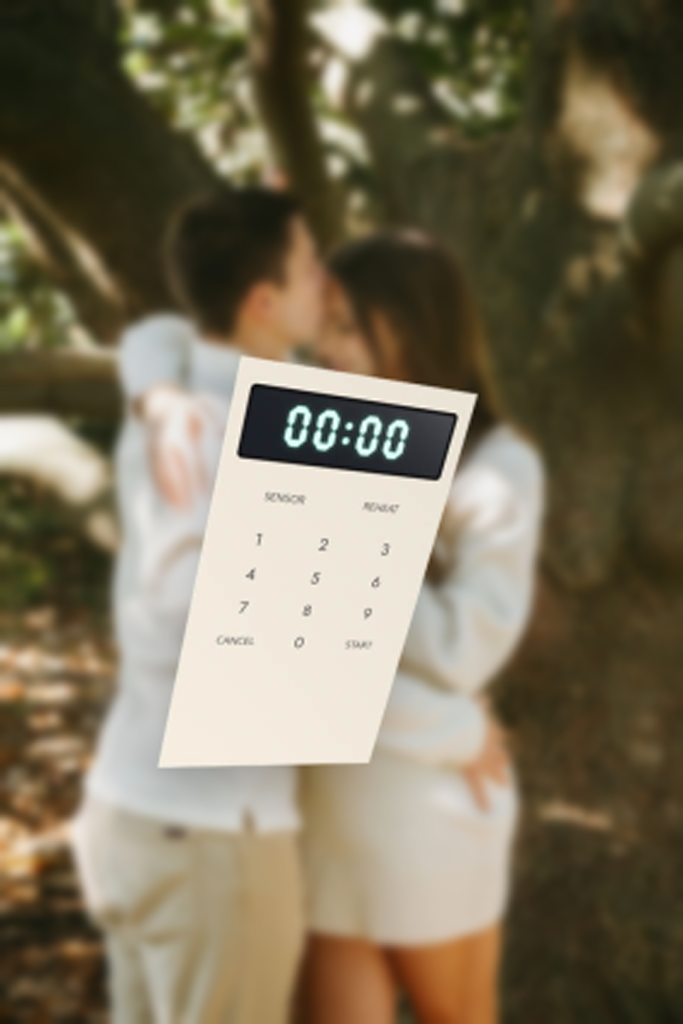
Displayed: 0 h 00 min
